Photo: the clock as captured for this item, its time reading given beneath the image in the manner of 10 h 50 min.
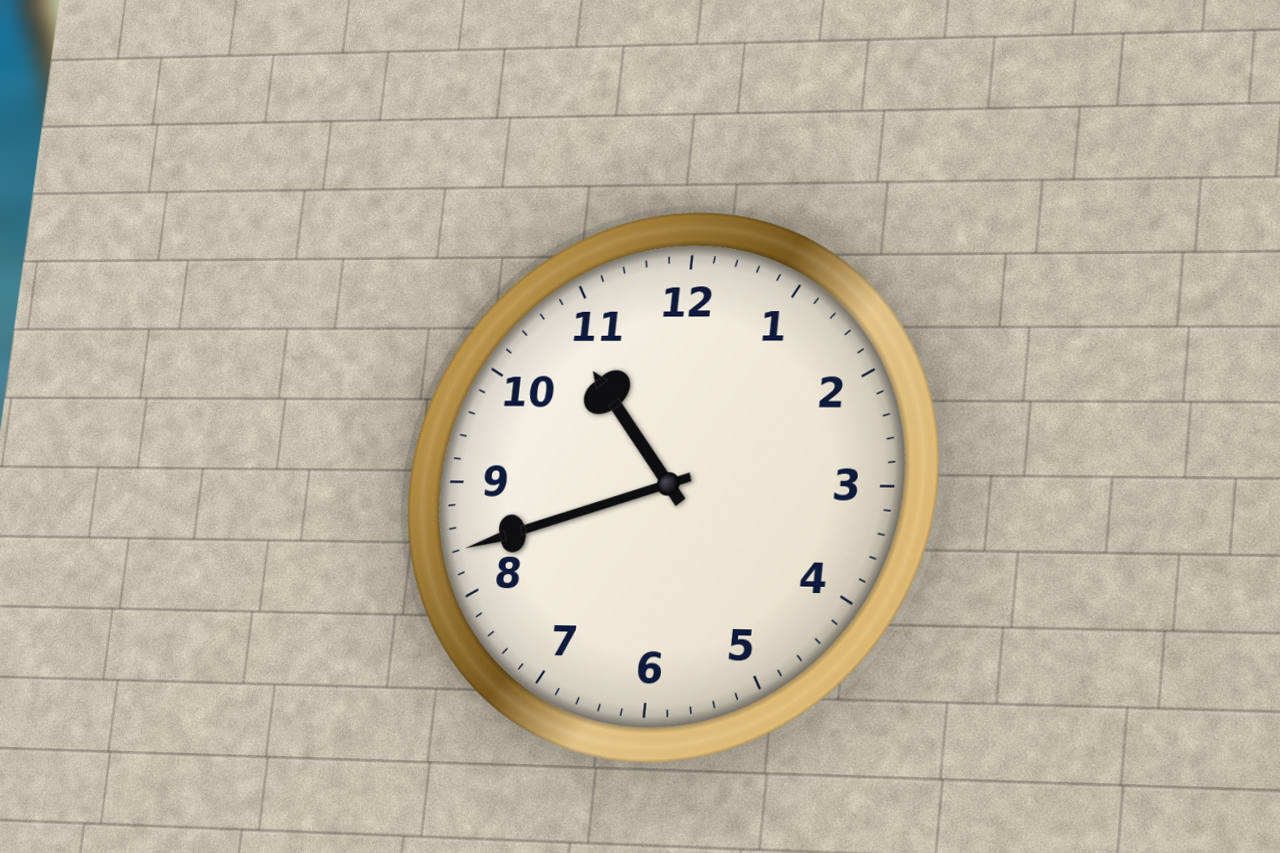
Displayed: 10 h 42 min
